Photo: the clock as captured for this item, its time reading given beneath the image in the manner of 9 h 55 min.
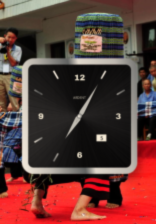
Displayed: 7 h 05 min
